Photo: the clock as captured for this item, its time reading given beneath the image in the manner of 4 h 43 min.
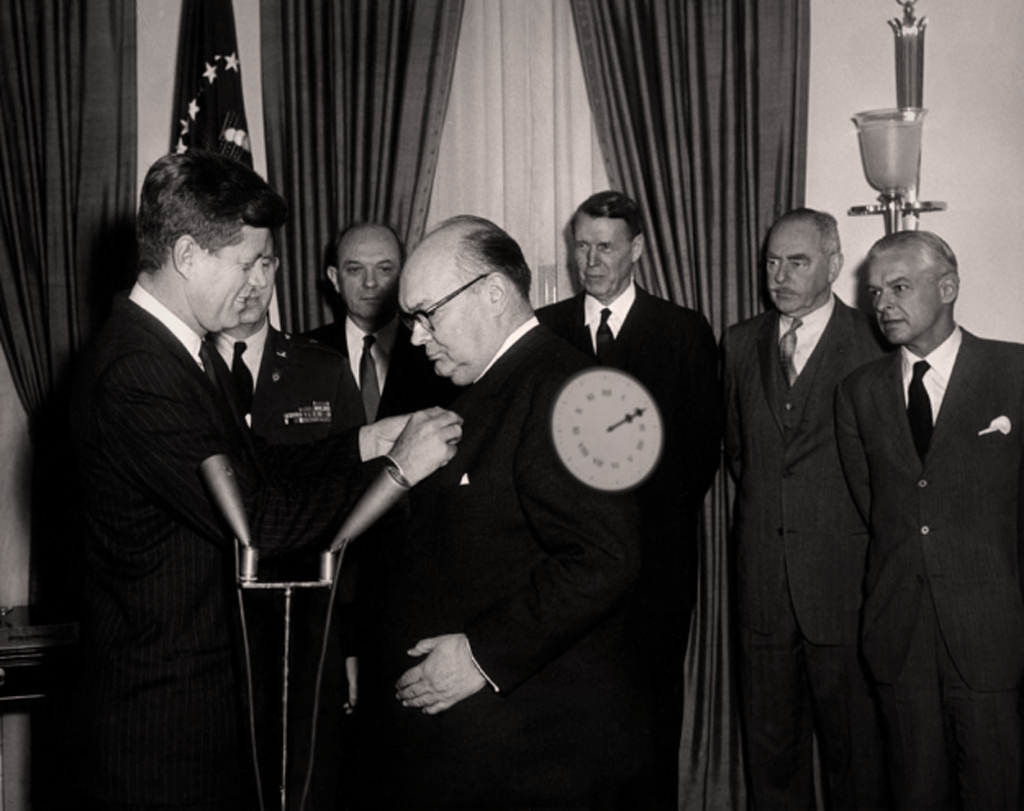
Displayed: 2 h 11 min
